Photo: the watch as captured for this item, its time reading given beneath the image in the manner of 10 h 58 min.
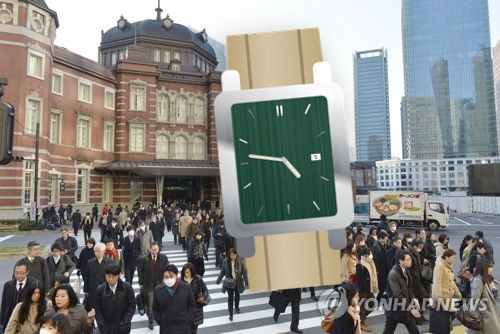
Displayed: 4 h 47 min
